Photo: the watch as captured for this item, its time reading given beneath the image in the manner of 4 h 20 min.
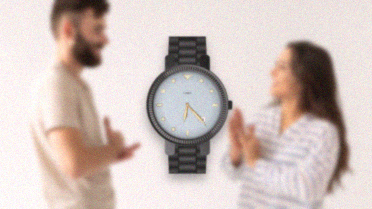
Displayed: 6 h 23 min
